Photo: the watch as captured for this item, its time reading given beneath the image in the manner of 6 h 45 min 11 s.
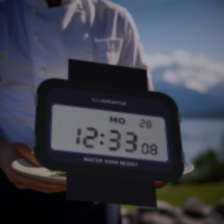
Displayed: 12 h 33 min 08 s
